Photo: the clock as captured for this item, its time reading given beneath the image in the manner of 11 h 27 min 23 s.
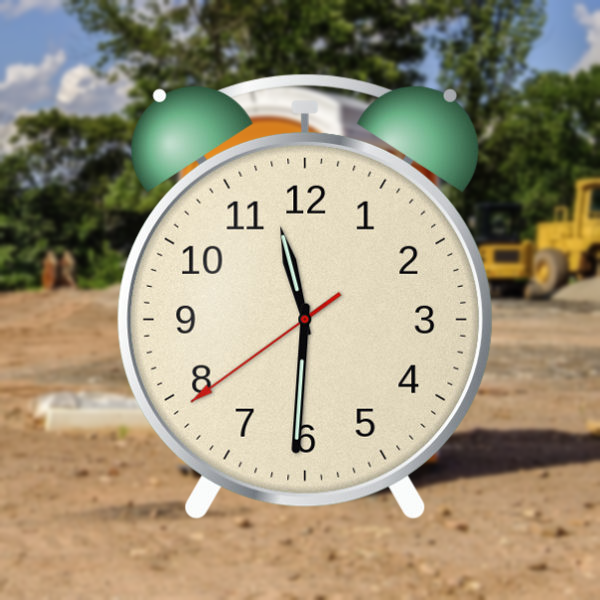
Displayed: 11 h 30 min 39 s
